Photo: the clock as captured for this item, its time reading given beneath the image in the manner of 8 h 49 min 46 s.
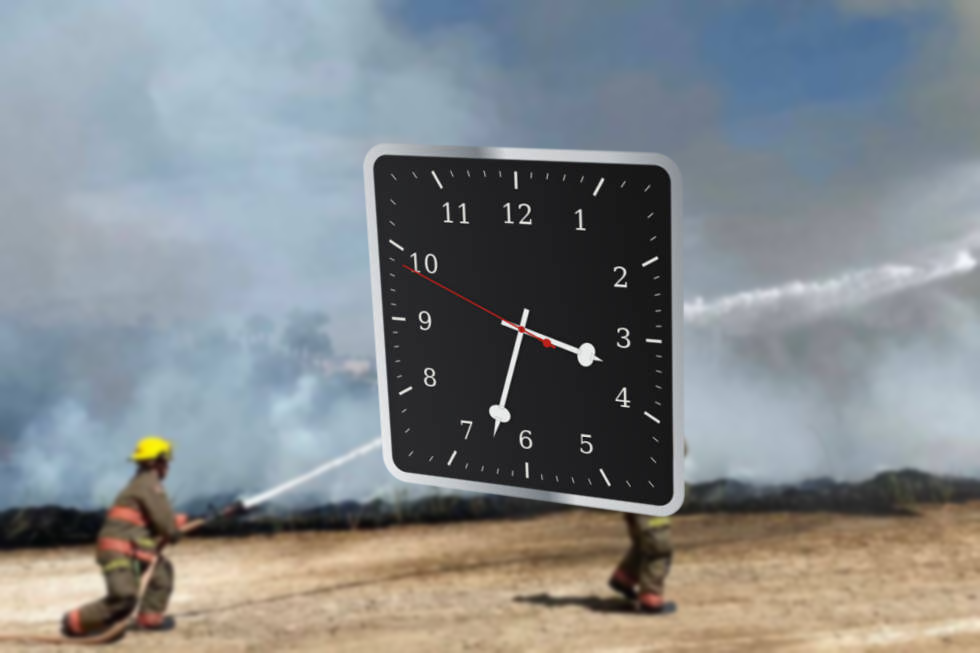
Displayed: 3 h 32 min 49 s
